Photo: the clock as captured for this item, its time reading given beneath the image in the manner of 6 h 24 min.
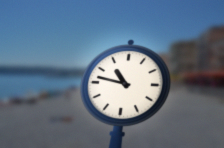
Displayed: 10 h 47 min
